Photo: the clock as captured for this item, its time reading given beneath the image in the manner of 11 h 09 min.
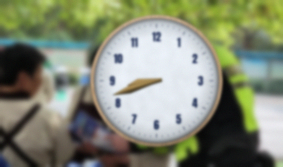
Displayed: 8 h 42 min
